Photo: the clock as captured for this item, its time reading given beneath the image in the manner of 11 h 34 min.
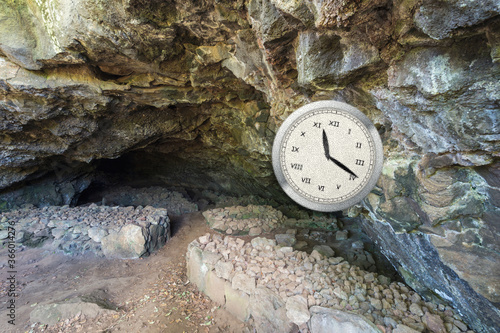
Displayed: 11 h 19 min
